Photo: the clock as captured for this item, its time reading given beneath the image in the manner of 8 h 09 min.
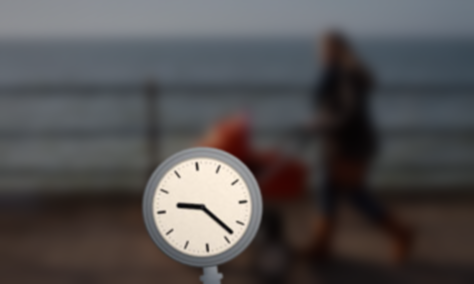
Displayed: 9 h 23 min
